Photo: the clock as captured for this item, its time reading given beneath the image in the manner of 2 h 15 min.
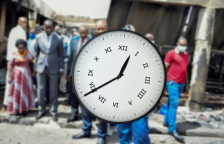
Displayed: 12 h 39 min
